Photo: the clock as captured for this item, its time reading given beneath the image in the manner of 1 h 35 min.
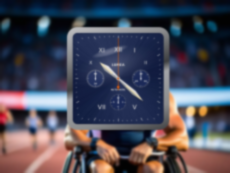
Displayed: 10 h 22 min
